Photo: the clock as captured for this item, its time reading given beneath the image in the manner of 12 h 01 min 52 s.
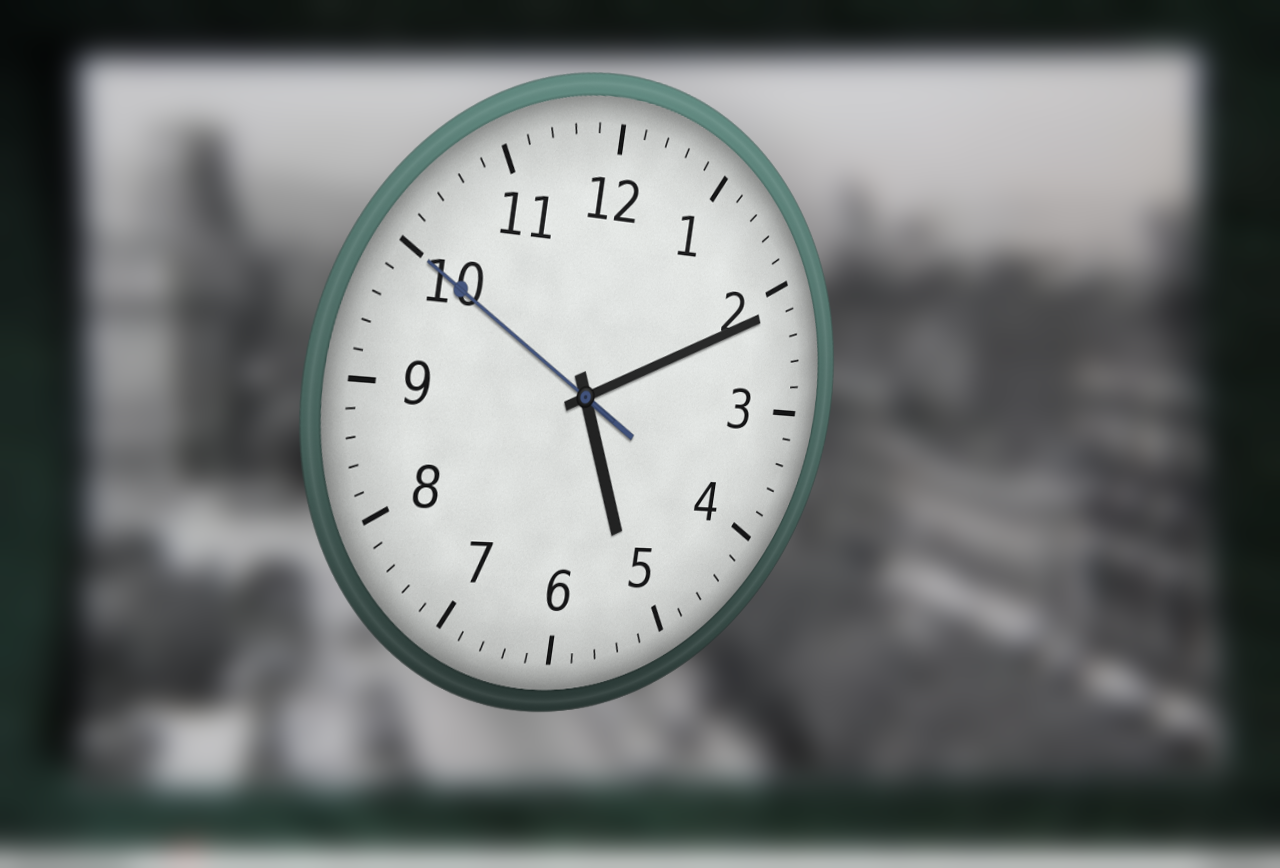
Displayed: 5 h 10 min 50 s
